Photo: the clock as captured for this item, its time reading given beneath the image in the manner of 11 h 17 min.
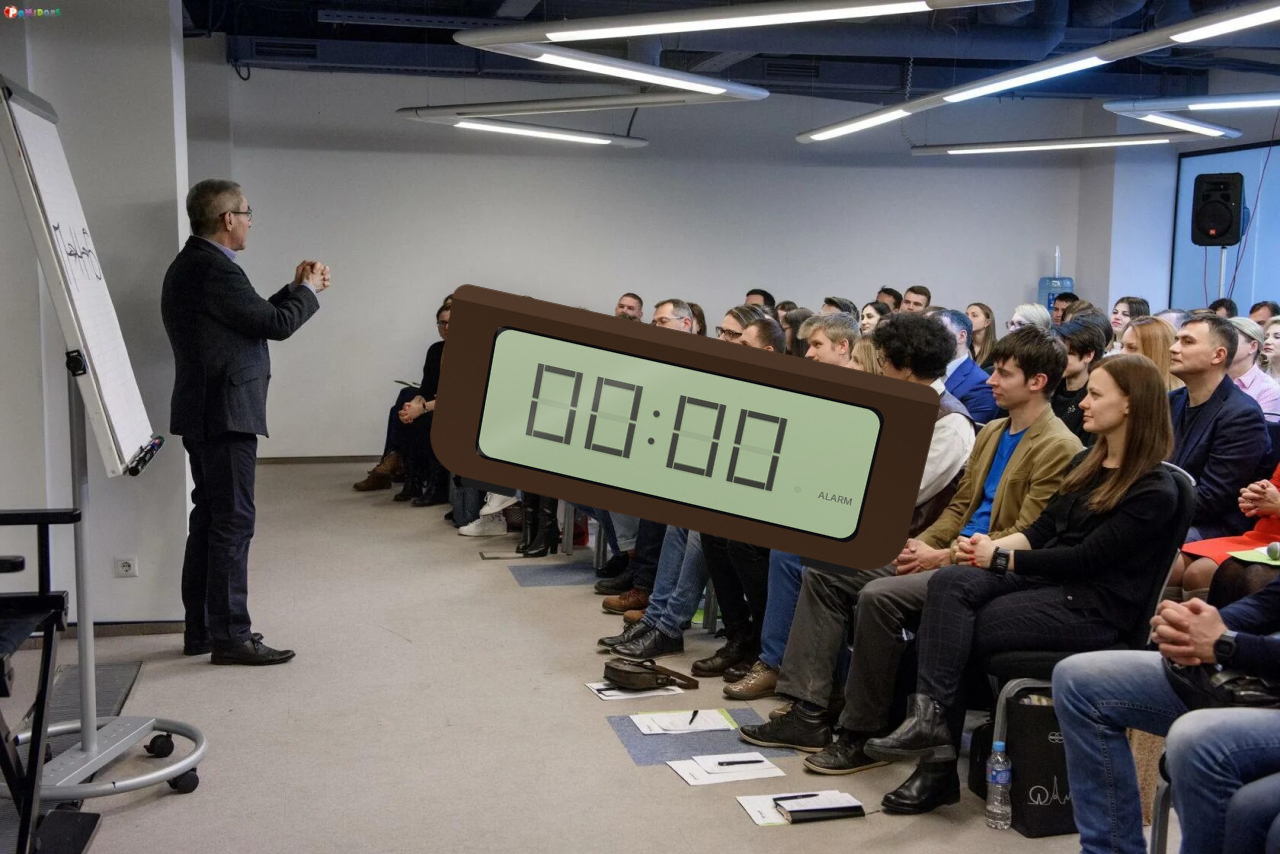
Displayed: 0 h 00 min
